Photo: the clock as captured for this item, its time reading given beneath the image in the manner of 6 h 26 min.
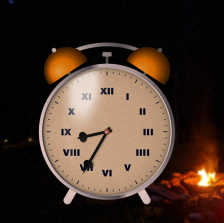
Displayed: 8 h 35 min
